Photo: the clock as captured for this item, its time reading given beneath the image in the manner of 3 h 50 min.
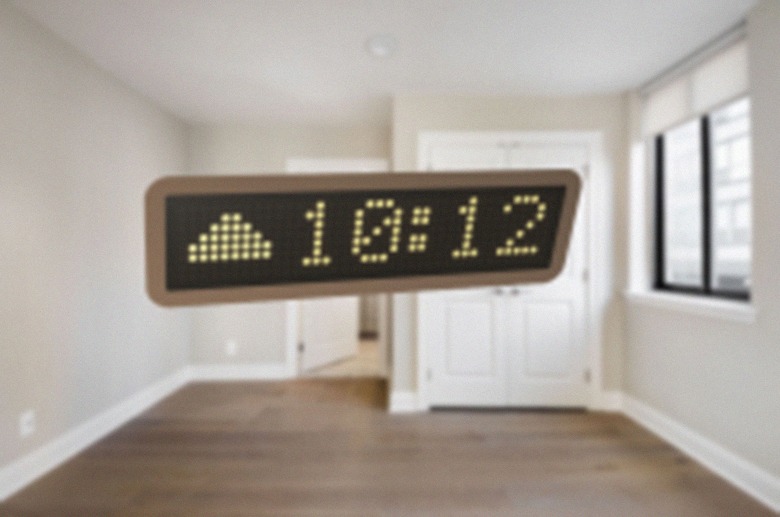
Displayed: 10 h 12 min
